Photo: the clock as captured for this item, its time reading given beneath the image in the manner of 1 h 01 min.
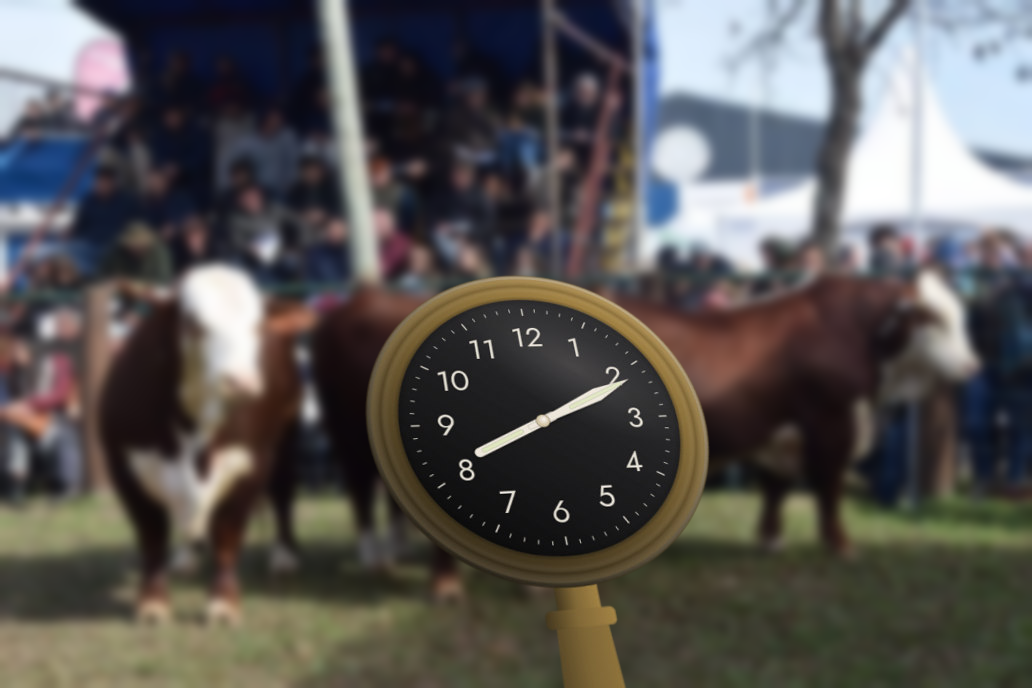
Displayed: 8 h 11 min
